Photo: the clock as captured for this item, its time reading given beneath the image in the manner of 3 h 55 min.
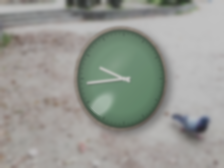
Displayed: 9 h 44 min
